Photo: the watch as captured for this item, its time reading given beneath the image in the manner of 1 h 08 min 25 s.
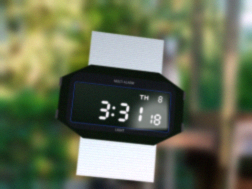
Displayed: 3 h 31 min 18 s
